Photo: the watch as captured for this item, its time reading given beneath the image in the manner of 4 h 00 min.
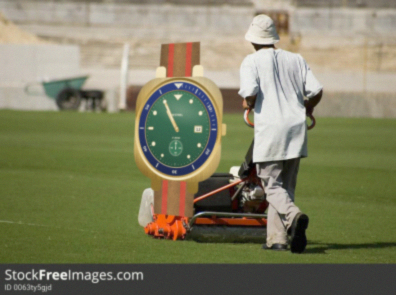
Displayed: 10 h 55 min
